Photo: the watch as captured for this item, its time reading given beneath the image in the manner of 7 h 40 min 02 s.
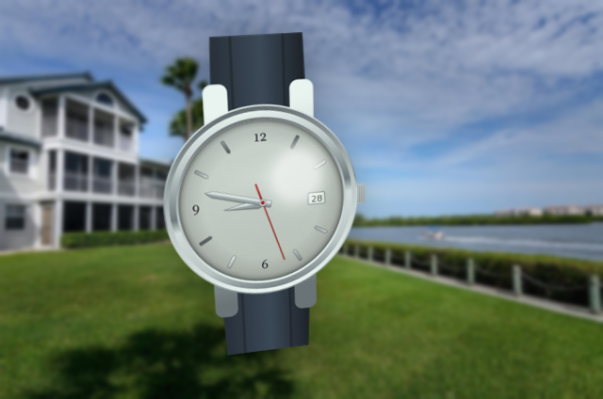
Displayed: 8 h 47 min 27 s
